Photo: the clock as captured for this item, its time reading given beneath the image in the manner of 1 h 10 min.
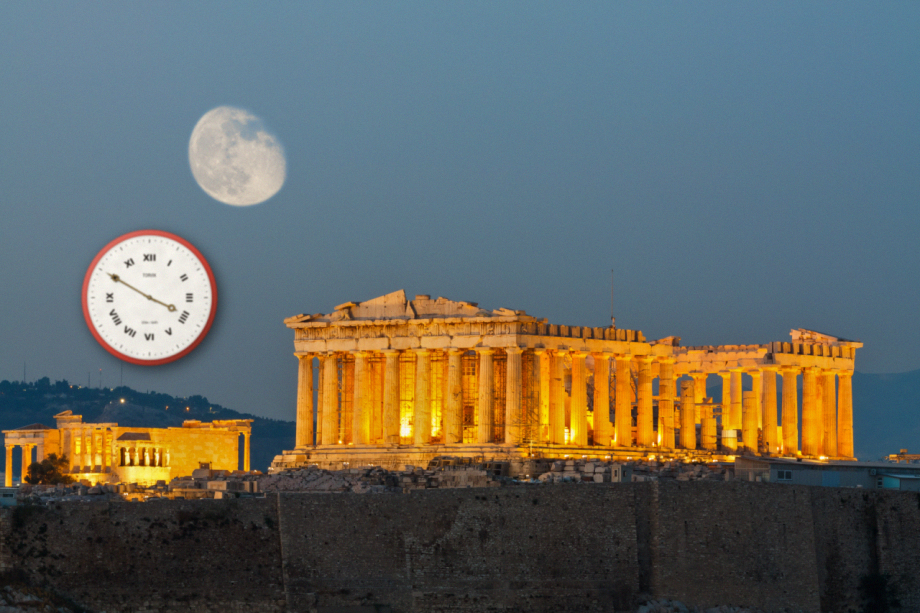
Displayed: 3 h 50 min
